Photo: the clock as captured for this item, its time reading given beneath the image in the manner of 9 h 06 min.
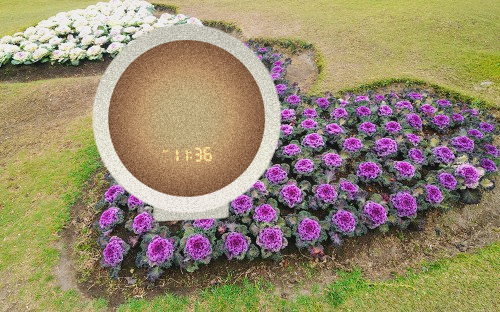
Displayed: 11 h 36 min
